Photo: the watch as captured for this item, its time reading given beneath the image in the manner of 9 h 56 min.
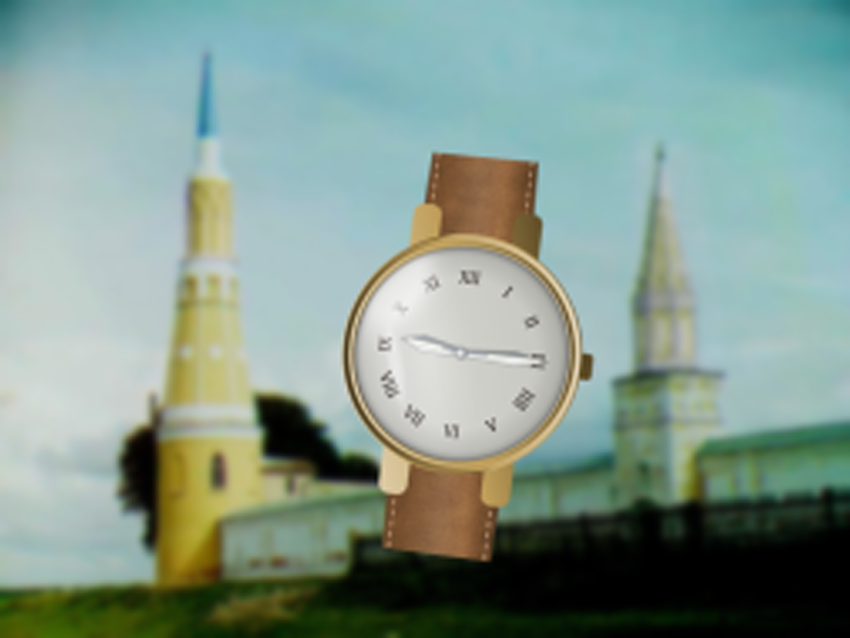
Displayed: 9 h 15 min
